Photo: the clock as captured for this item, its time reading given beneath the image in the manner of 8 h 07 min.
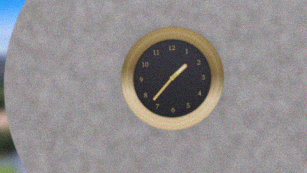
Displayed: 1 h 37 min
